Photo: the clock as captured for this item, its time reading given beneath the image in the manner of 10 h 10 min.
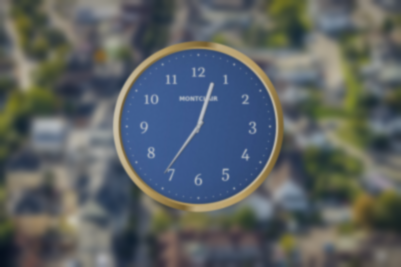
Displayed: 12 h 36 min
